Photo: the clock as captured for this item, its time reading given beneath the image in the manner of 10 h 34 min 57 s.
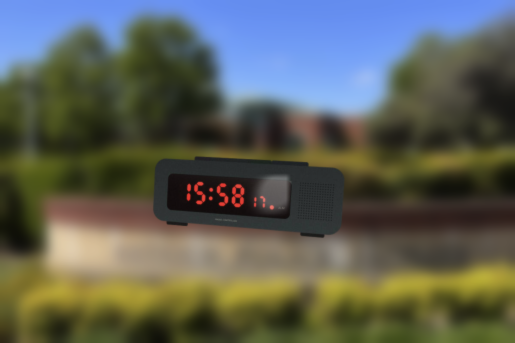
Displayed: 15 h 58 min 17 s
